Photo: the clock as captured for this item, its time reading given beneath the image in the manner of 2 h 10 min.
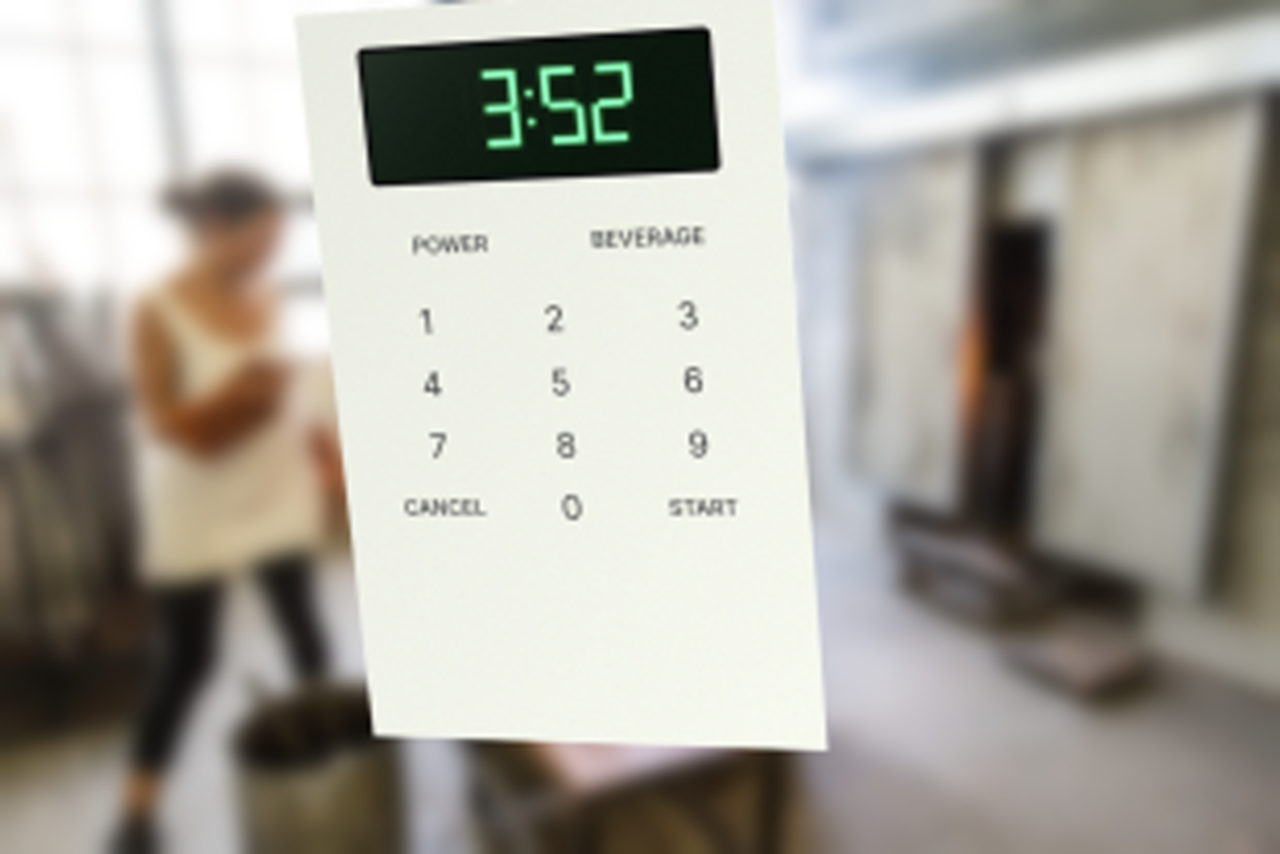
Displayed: 3 h 52 min
